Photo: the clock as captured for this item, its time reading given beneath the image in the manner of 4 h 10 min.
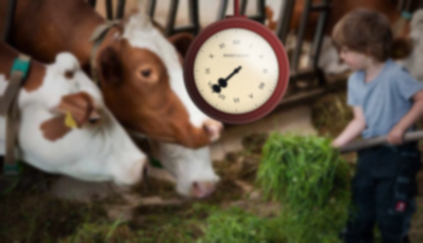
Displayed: 7 h 38 min
